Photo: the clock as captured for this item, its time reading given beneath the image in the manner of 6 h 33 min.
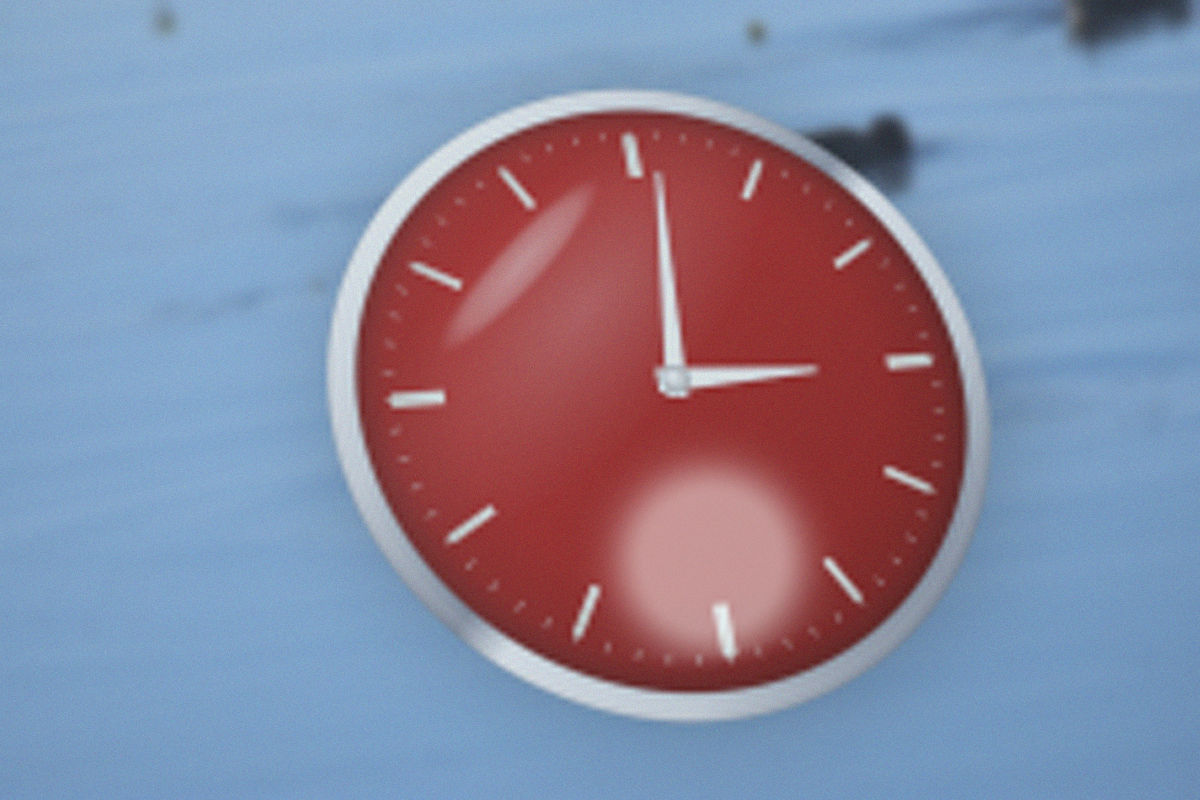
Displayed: 3 h 01 min
